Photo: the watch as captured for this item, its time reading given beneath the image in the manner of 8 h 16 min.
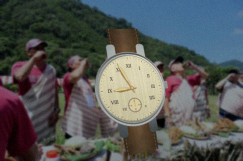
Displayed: 8 h 56 min
